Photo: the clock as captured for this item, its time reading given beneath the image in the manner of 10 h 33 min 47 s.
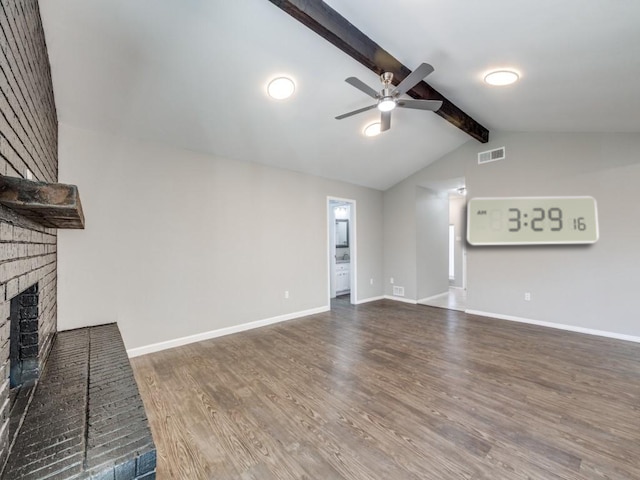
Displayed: 3 h 29 min 16 s
